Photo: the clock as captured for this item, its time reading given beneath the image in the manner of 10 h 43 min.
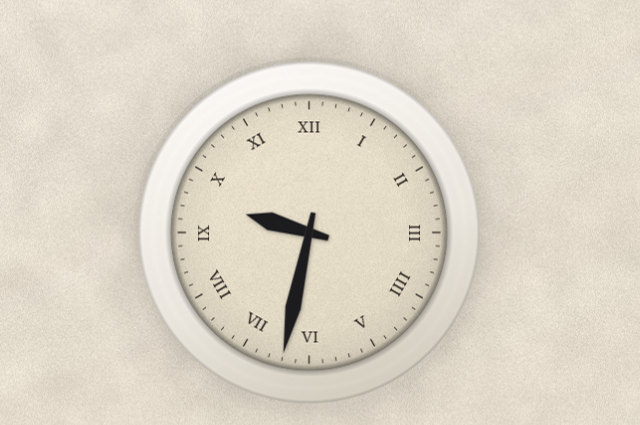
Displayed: 9 h 32 min
